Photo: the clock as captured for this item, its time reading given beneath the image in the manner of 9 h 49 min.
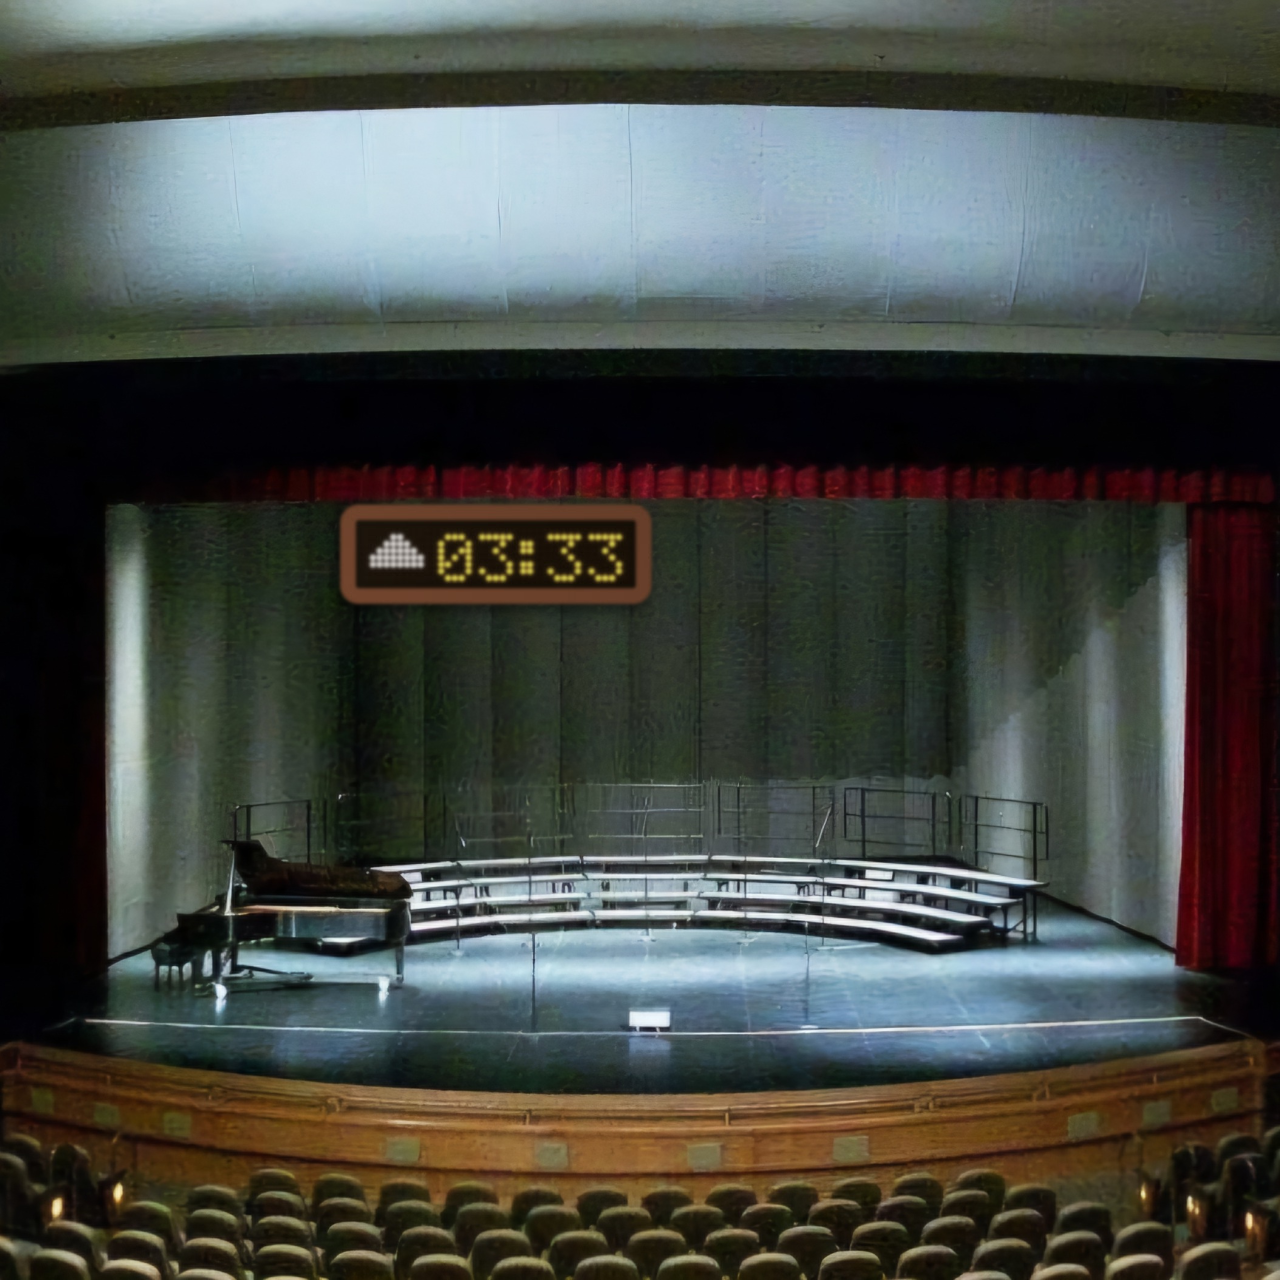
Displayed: 3 h 33 min
